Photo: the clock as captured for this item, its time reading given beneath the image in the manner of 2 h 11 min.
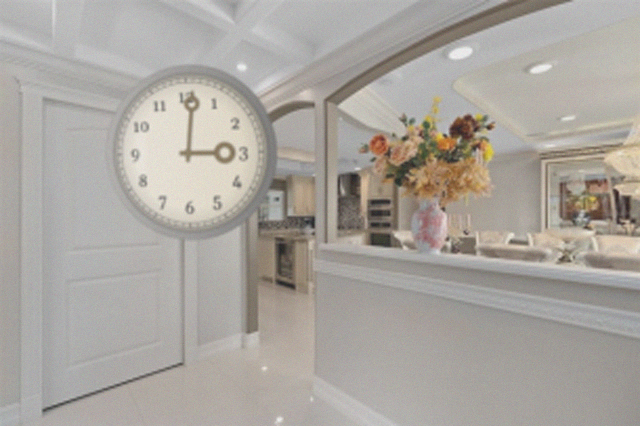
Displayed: 3 h 01 min
